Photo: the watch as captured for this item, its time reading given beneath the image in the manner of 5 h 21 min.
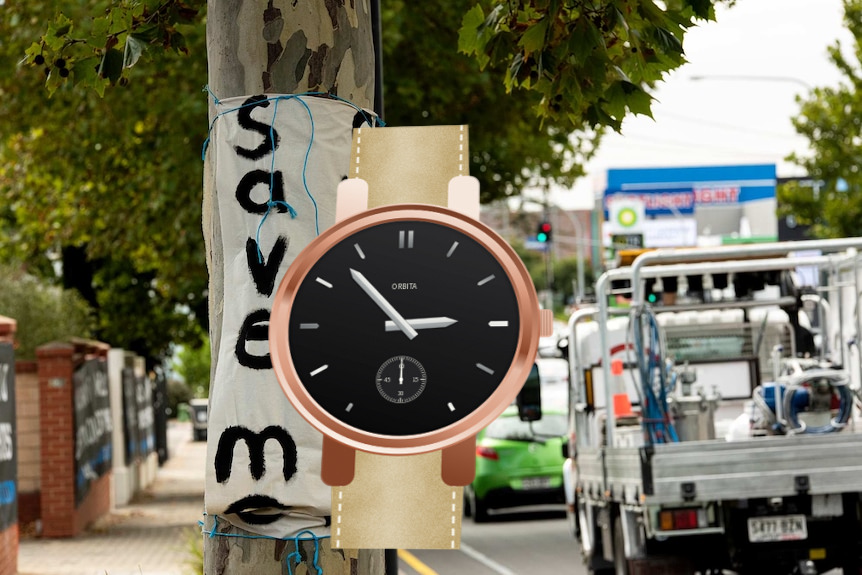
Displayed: 2 h 53 min
